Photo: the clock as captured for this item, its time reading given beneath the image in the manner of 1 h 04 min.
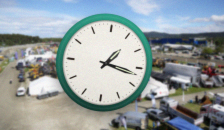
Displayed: 1 h 17 min
